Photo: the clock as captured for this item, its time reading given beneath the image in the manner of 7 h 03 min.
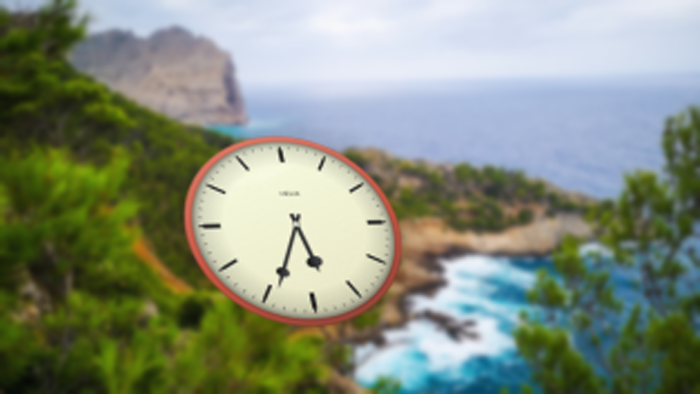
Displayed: 5 h 34 min
